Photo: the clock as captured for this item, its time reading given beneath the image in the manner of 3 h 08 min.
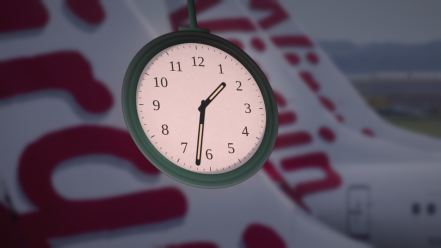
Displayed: 1 h 32 min
